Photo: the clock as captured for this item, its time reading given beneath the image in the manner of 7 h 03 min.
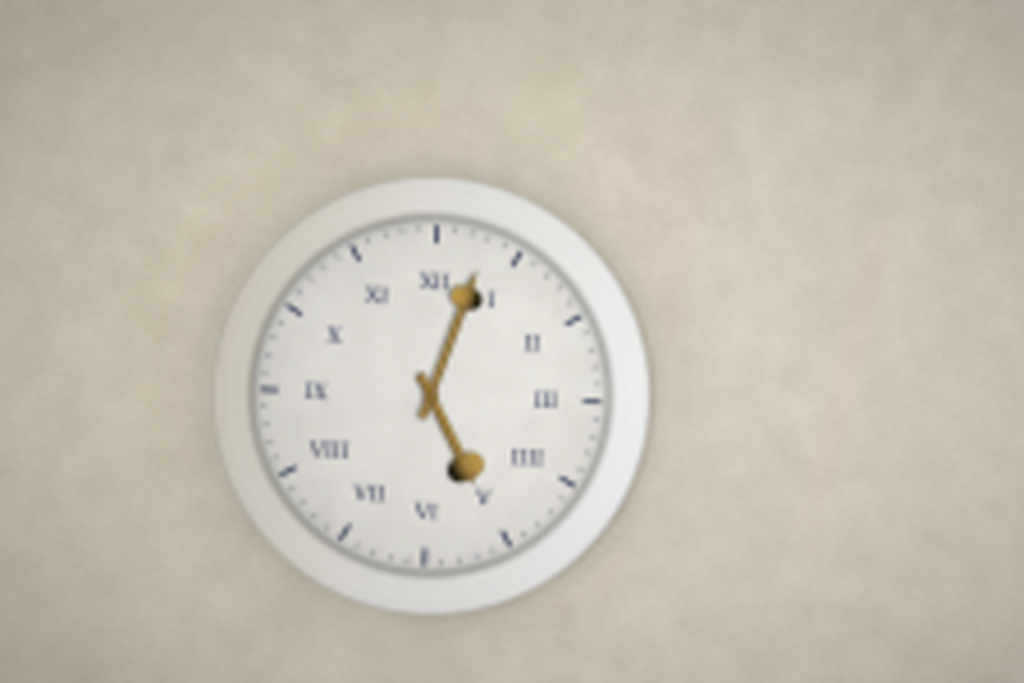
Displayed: 5 h 03 min
